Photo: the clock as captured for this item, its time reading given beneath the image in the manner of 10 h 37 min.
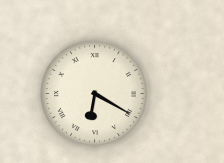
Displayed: 6 h 20 min
